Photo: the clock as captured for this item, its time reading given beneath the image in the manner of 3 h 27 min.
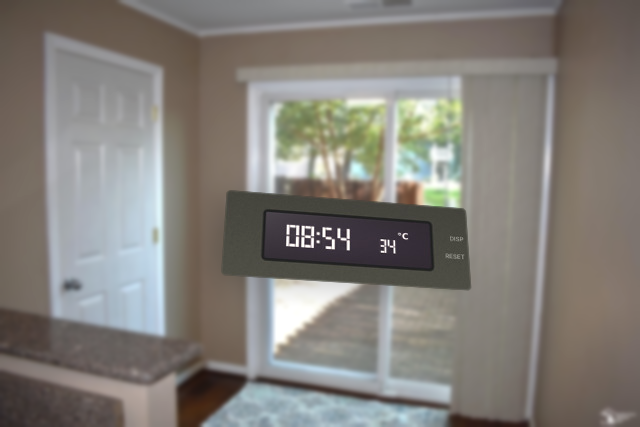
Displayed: 8 h 54 min
